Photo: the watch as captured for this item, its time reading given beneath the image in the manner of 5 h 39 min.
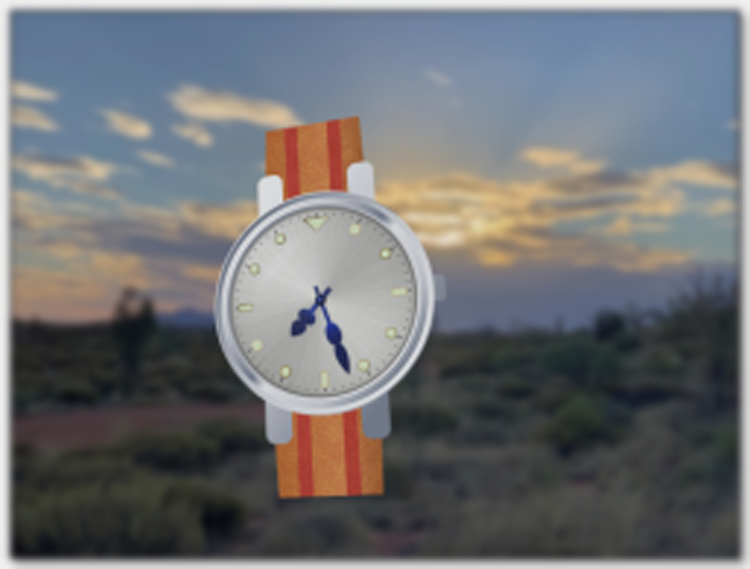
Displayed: 7 h 27 min
